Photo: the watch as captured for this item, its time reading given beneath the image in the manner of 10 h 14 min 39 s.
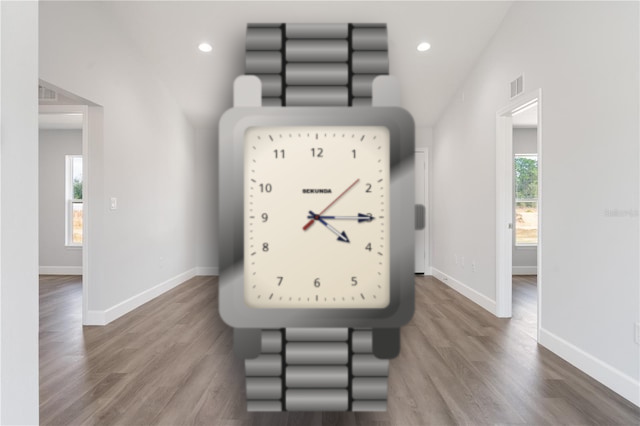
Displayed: 4 h 15 min 08 s
